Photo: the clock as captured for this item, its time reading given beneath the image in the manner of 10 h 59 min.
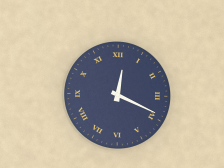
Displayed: 12 h 19 min
